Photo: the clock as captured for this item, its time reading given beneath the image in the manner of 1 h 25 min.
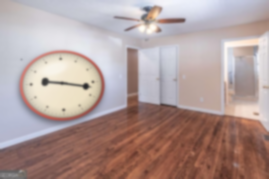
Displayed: 9 h 17 min
